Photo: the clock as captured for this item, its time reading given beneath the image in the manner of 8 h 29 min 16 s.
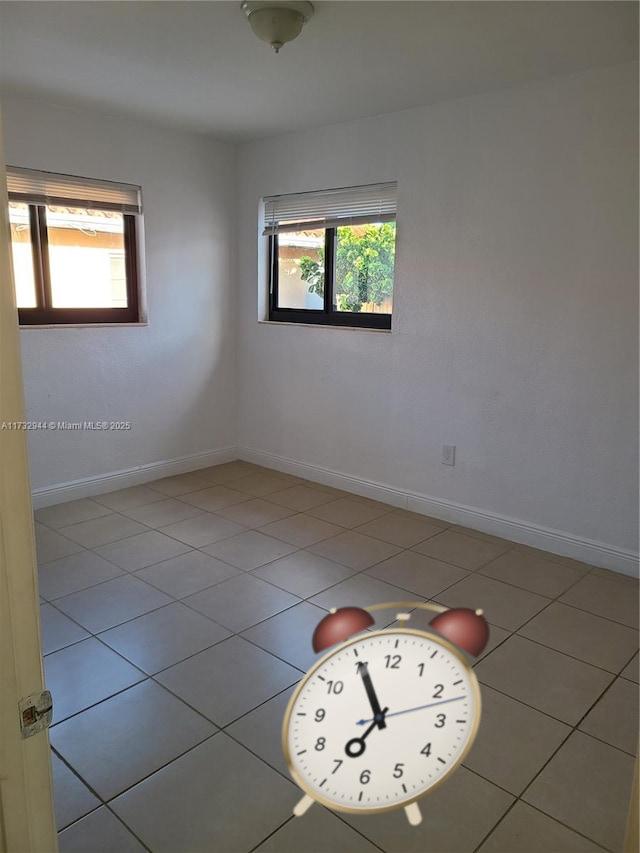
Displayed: 6 h 55 min 12 s
